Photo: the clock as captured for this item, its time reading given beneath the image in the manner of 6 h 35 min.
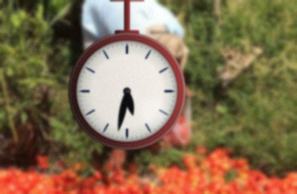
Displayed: 5 h 32 min
